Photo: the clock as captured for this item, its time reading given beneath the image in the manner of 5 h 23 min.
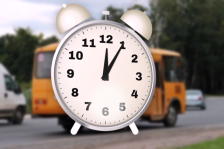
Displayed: 12 h 05 min
